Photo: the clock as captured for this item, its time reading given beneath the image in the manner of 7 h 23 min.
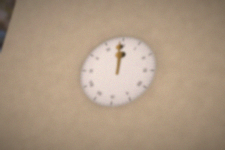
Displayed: 11 h 59 min
